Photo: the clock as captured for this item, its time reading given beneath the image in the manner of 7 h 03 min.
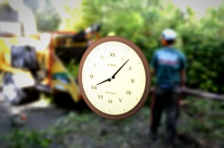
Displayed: 8 h 07 min
